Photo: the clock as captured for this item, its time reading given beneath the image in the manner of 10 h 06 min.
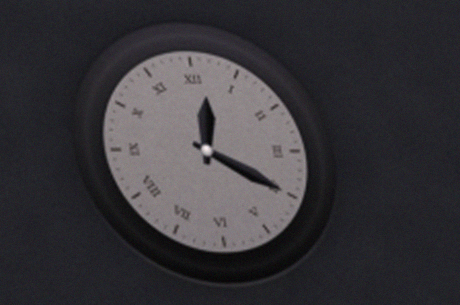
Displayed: 12 h 20 min
